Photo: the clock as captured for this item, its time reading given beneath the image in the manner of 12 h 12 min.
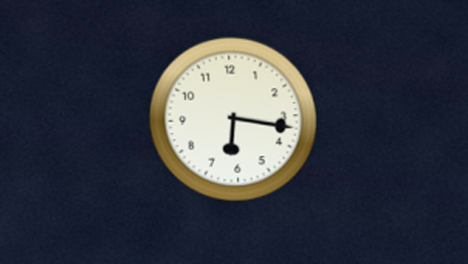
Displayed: 6 h 17 min
